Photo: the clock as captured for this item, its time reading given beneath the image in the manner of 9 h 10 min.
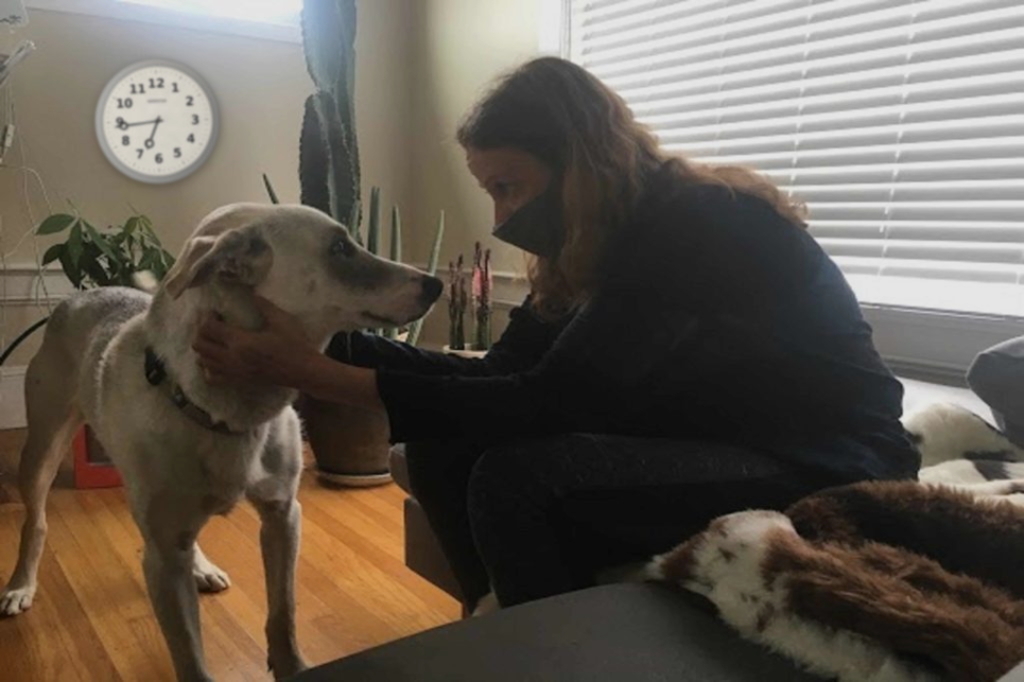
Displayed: 6 h 44 min
